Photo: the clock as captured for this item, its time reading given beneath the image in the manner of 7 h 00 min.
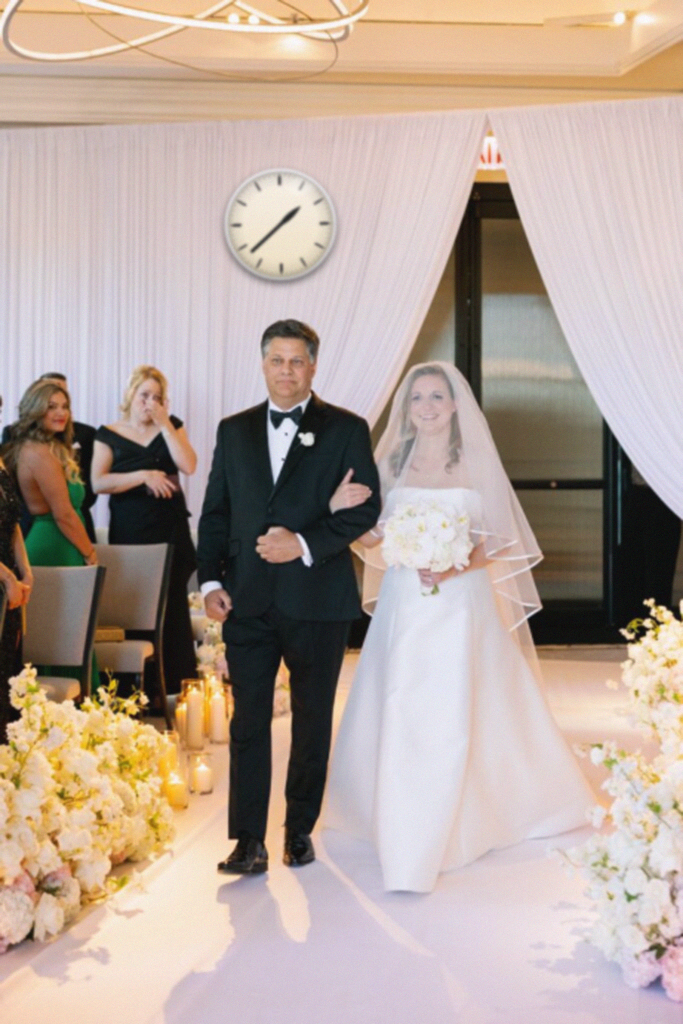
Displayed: 1 h 38 min
